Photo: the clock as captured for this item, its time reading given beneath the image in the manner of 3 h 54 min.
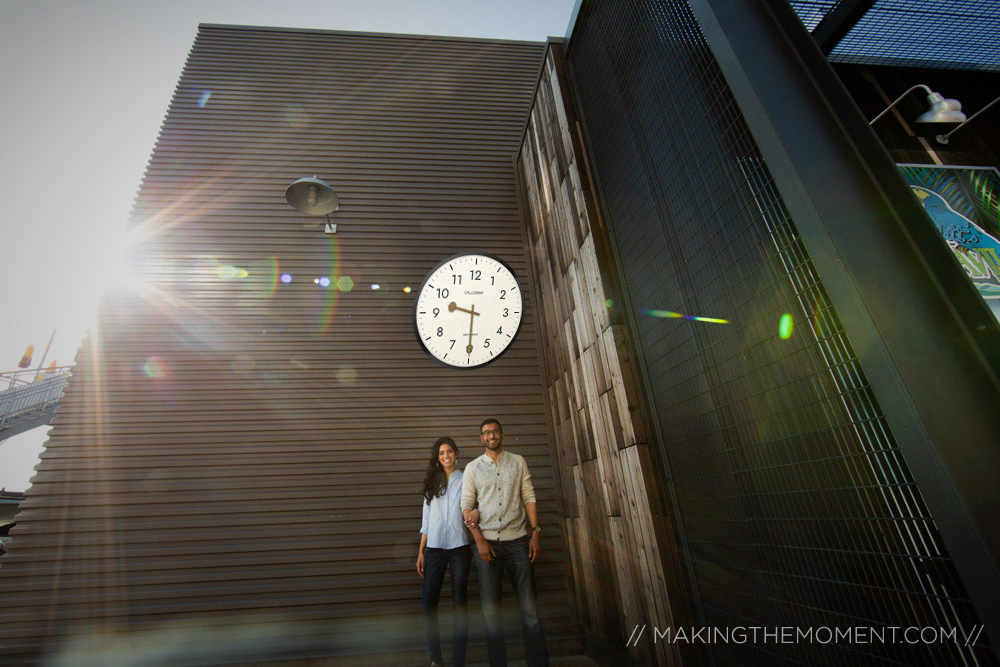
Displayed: 9 h 30 min
